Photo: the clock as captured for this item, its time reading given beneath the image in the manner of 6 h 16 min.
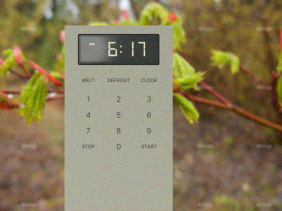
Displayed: 6 h 17 min
